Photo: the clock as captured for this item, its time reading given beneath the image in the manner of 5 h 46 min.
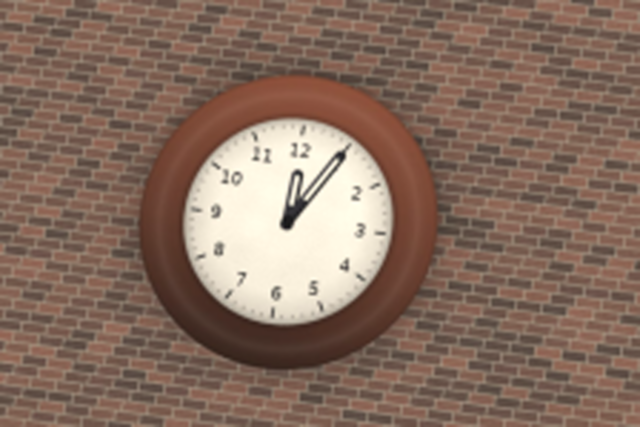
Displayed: 12 h 05 min
